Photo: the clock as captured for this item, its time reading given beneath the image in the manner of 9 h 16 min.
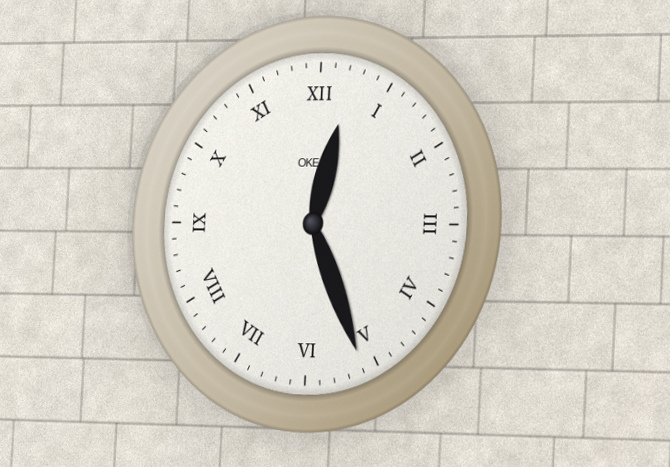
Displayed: 12 h 26 min
